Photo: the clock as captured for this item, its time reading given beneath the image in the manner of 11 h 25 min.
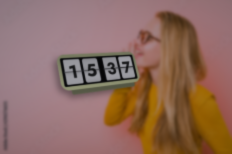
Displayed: 15 h 37 min
